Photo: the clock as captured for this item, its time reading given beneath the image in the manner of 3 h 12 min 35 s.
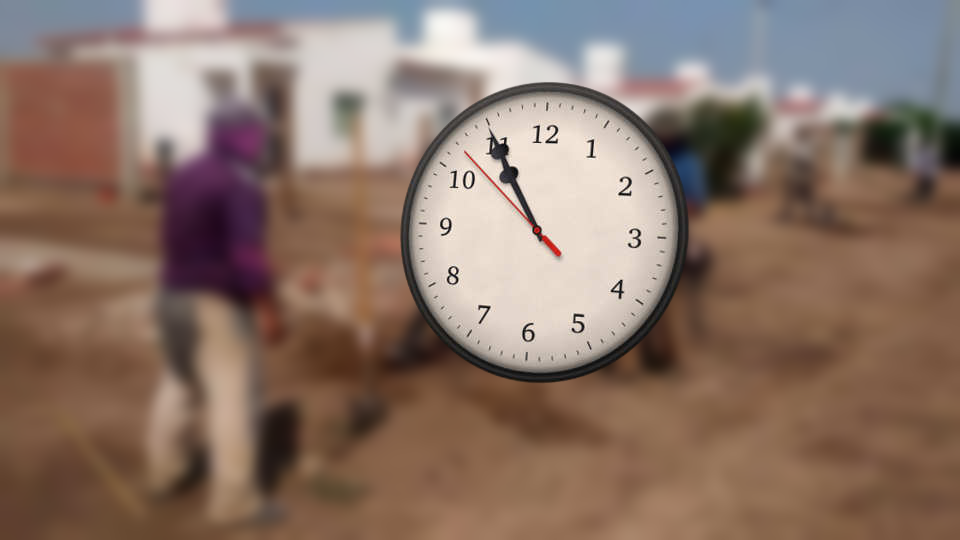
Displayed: 10 h 54 min 52 s
